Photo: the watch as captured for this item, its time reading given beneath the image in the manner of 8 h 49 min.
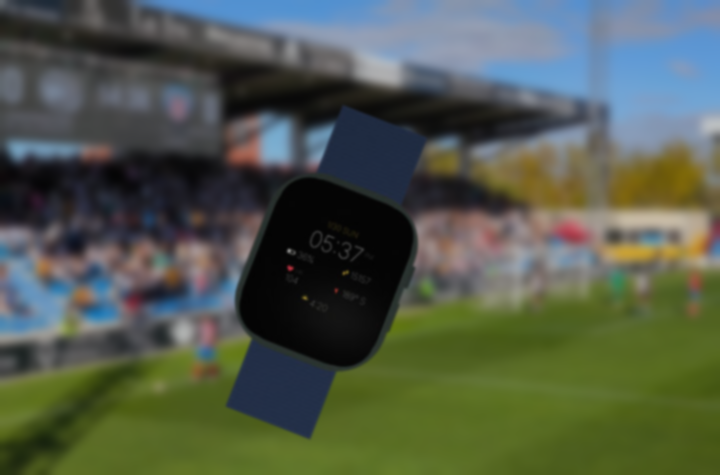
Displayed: 5 h 37 min
